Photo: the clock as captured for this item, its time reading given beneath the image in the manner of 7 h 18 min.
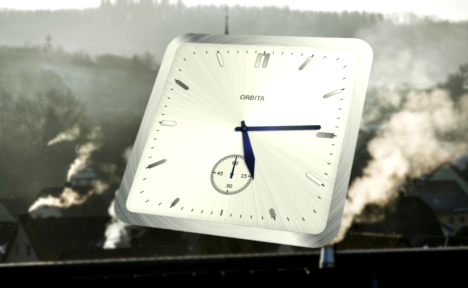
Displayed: 5 h 14 min
